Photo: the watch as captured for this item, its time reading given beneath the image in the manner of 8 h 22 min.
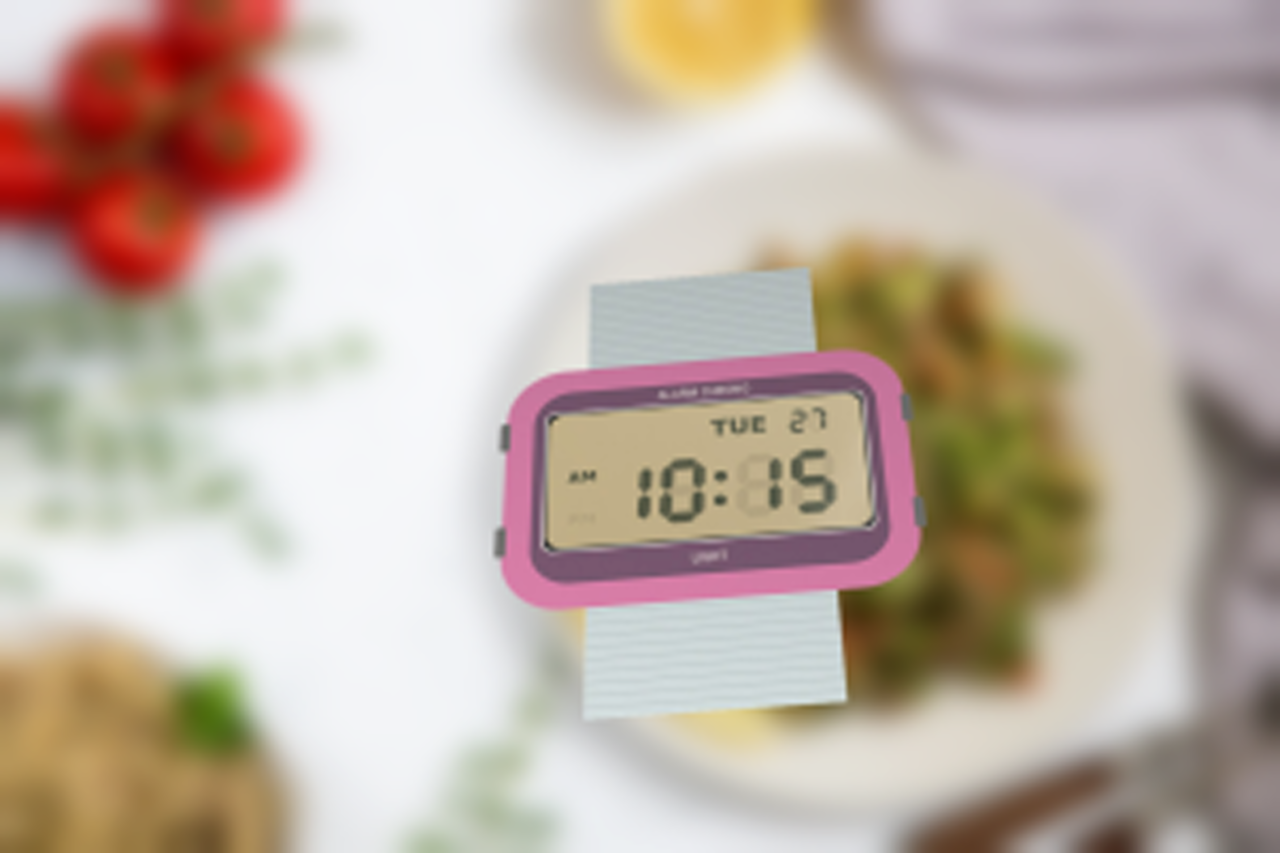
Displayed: 10 h 15 min
